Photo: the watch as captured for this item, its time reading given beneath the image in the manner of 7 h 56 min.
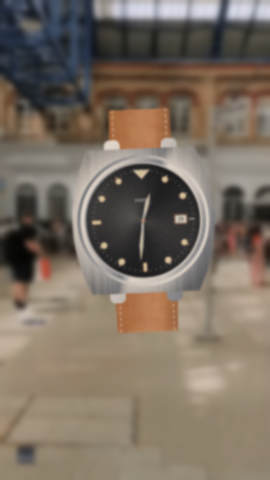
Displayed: 12 h 31 min
